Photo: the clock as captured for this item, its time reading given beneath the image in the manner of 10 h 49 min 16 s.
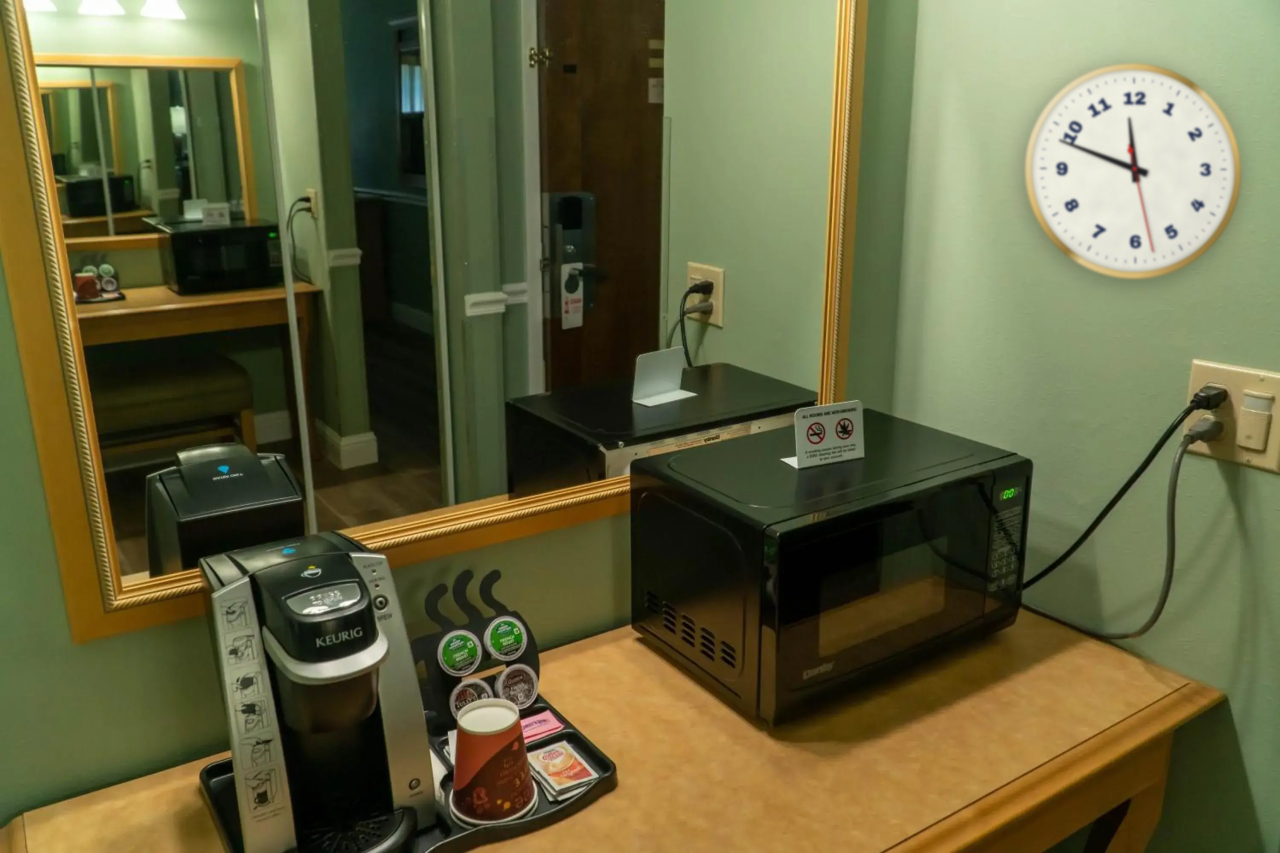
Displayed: 11 h 48 min 28 s
